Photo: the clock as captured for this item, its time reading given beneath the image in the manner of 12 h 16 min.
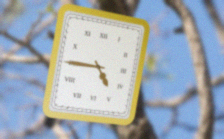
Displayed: 4 h 45 min
